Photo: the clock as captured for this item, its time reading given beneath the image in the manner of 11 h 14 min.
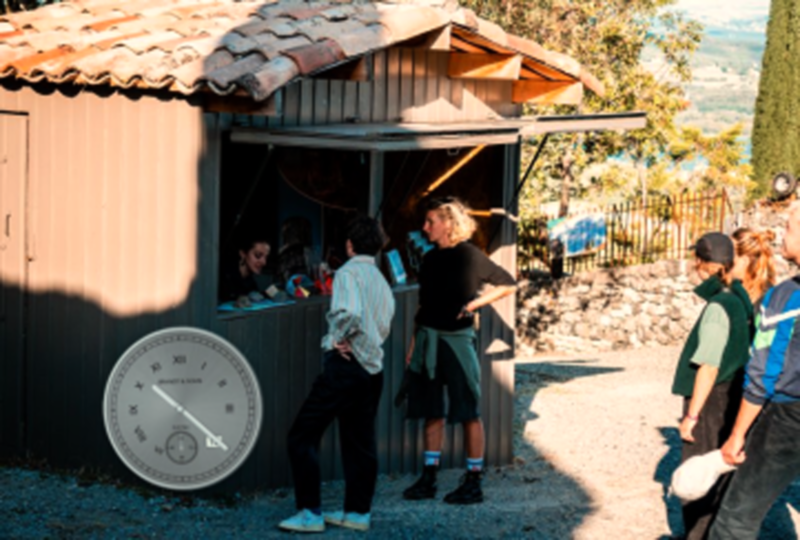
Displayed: 10 h 22 min
